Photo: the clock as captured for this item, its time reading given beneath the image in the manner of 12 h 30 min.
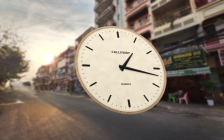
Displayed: 1 h 17 min
